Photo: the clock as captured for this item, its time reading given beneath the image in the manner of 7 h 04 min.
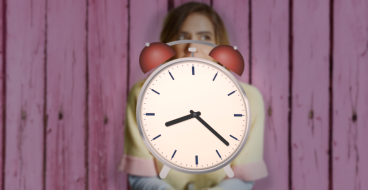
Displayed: 8 h 22 min
